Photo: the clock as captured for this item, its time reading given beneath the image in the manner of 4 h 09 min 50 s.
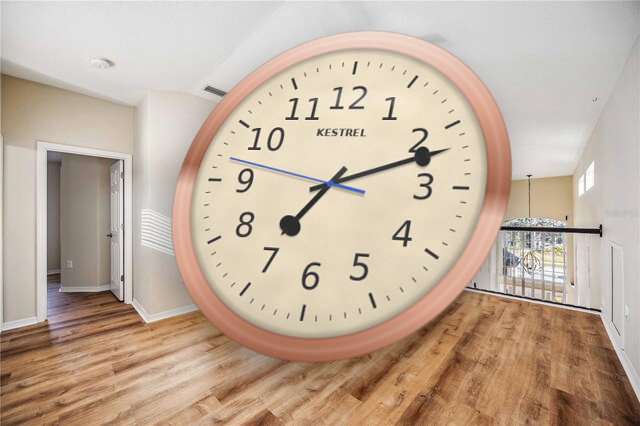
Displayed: 7 h 11 min 47 s
